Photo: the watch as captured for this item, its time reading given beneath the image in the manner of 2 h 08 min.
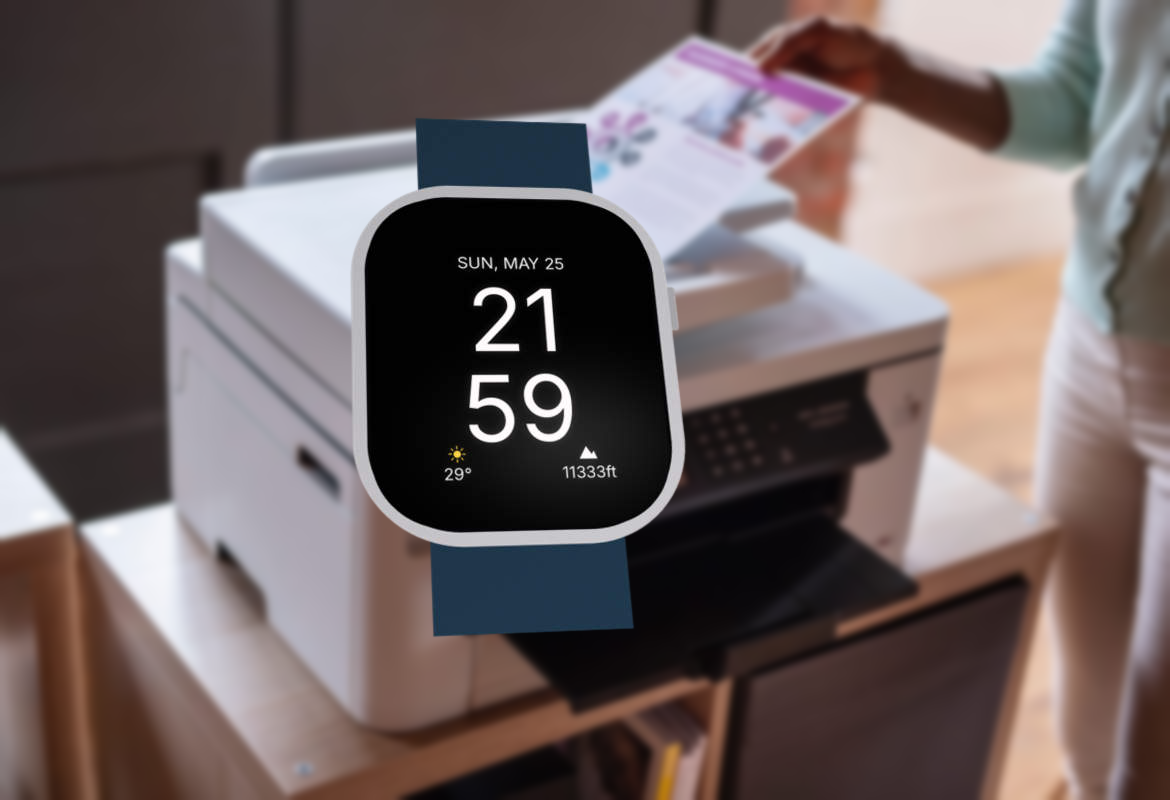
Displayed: 21 h 59 min
